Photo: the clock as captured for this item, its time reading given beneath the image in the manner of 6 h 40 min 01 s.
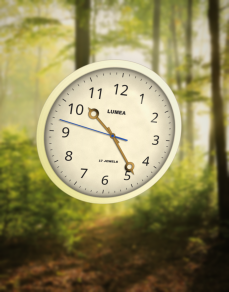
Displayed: 10 h 23 min 47 s
